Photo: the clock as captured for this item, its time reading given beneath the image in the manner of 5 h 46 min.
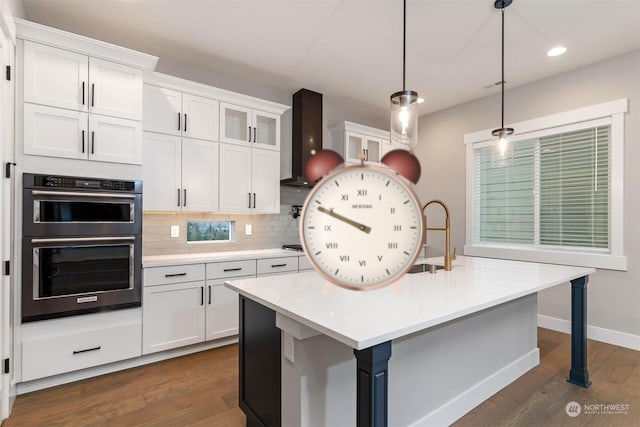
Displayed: 9 h 49 min
